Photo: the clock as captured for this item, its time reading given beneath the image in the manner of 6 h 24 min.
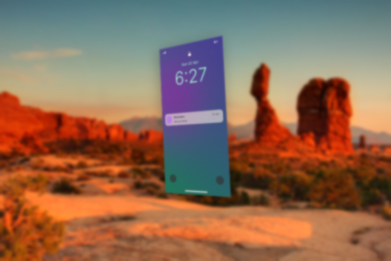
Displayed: 6 h 27 min
